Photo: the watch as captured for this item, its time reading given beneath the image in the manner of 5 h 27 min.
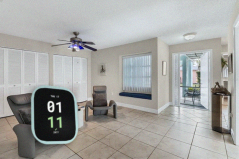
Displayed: 1 h 11 min
